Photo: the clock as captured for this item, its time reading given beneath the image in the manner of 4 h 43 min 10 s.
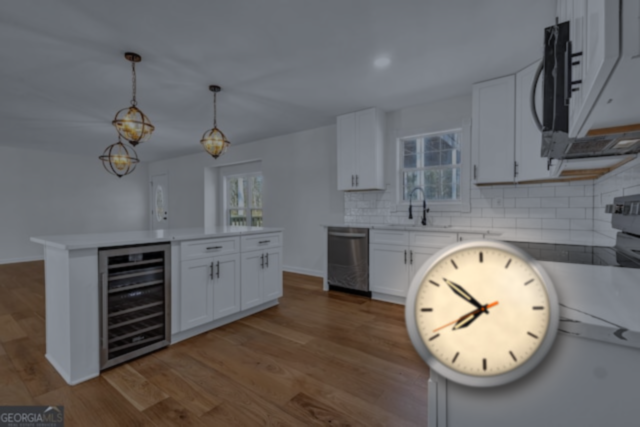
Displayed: 7 h 51 min 41 s
